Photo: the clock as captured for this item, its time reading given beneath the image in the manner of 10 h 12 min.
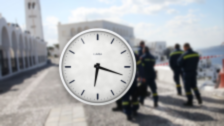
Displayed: 6 h 18 min
